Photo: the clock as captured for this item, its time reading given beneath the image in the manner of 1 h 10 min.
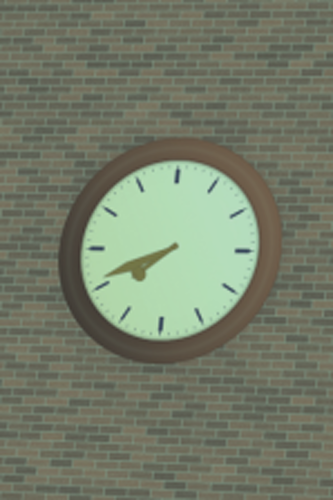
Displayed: 7 h 41 min
